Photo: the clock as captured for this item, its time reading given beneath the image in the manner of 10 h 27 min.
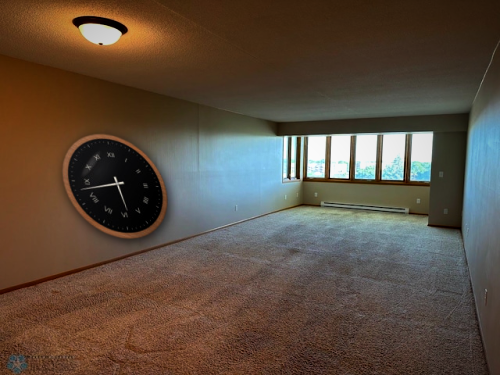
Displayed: 5 h 43 min
